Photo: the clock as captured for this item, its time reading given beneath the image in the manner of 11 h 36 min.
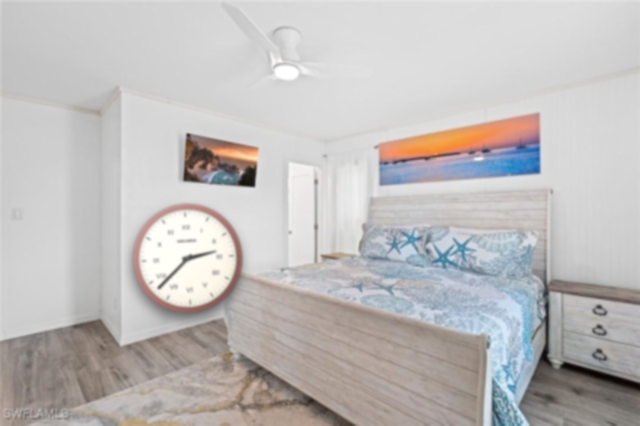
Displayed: 2 h 38 min
